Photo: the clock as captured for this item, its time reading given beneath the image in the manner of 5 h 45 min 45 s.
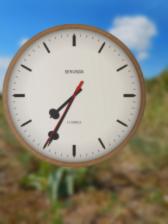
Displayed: 7 h 34 min 35 s
